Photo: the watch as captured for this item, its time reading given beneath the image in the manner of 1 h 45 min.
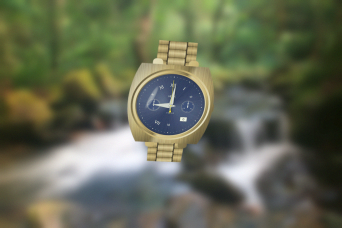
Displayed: 9 h 01 min
